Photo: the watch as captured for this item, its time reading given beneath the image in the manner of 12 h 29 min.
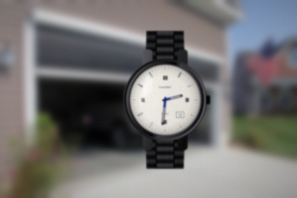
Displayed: 2 h 31 min
